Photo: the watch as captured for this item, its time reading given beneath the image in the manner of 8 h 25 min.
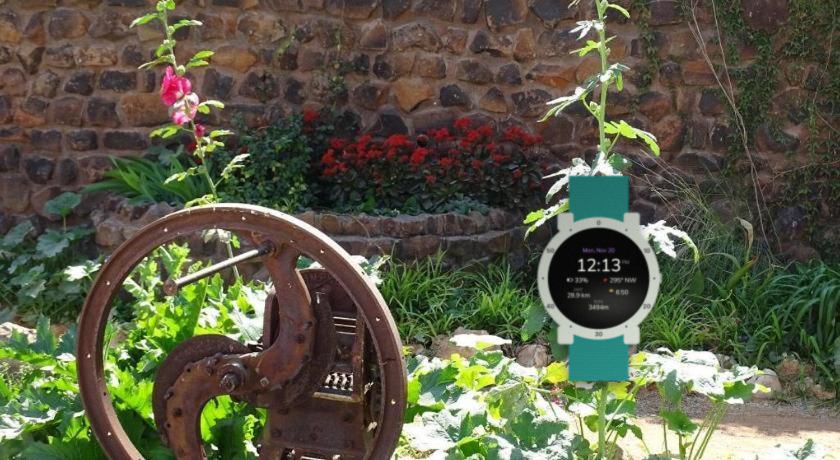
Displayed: 12 h 13 min
